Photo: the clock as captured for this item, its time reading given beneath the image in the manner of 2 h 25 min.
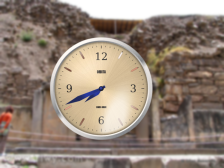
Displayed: 7 h 41 min
